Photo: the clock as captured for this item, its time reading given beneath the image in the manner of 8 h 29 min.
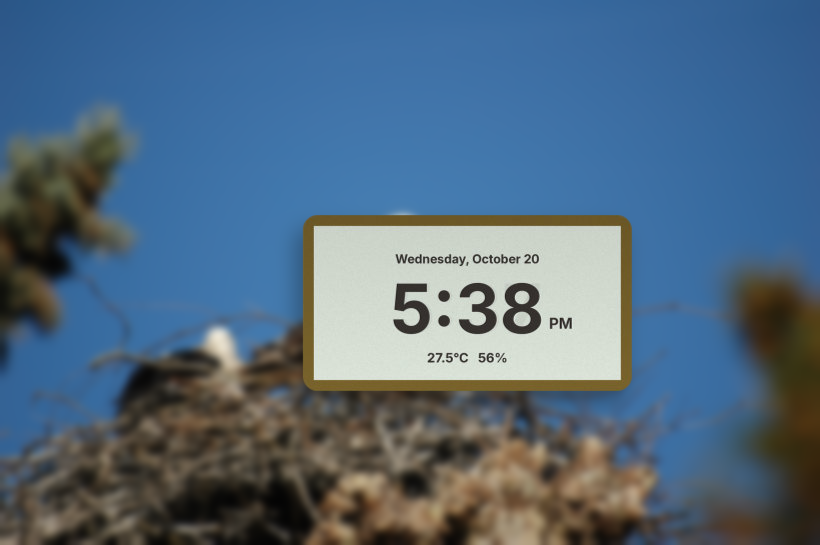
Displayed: 5 h 38 min
